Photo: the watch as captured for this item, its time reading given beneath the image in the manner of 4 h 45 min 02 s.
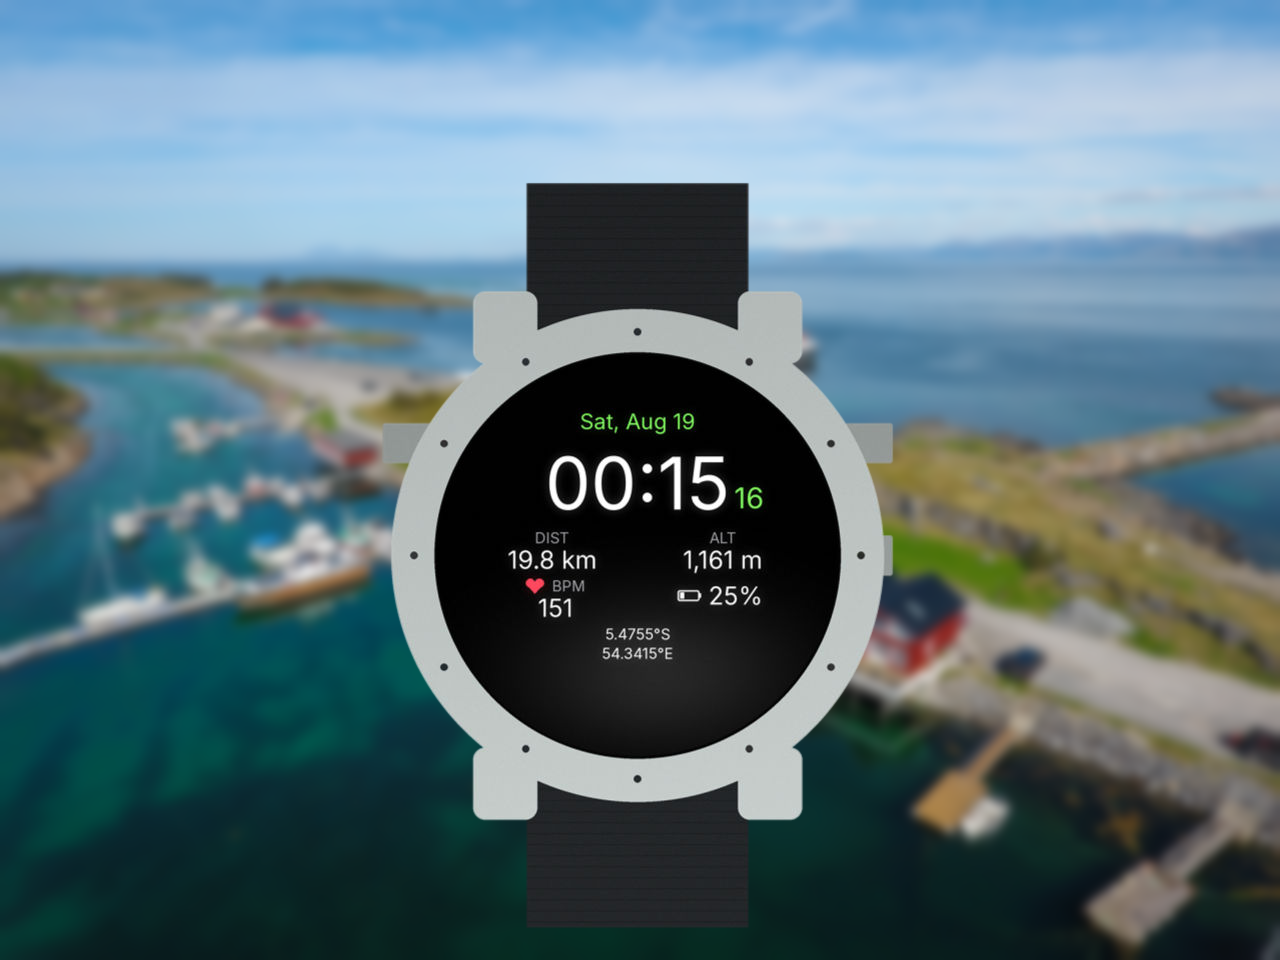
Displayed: 0 h 15 min 16 s
